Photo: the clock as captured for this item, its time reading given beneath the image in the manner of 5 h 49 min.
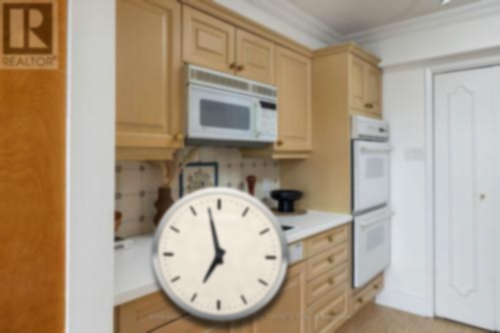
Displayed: 6 h 58 min
